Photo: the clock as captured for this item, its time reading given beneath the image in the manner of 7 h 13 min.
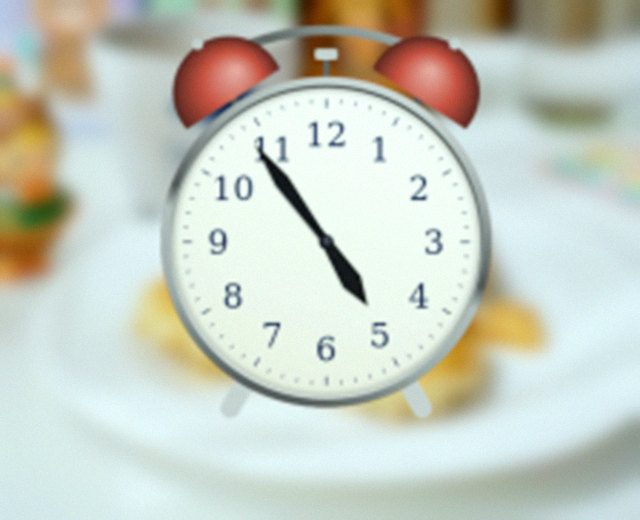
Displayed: 4 h 54 min
